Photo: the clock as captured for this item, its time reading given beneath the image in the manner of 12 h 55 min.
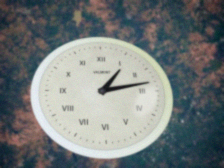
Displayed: 1 h 13 min
